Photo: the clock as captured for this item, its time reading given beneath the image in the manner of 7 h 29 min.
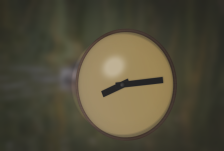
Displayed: 8 h 14 min
